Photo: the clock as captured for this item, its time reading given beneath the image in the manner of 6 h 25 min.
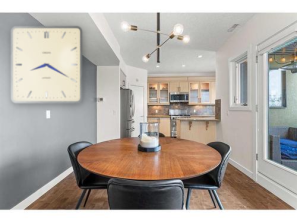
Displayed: 8 h 20 min
